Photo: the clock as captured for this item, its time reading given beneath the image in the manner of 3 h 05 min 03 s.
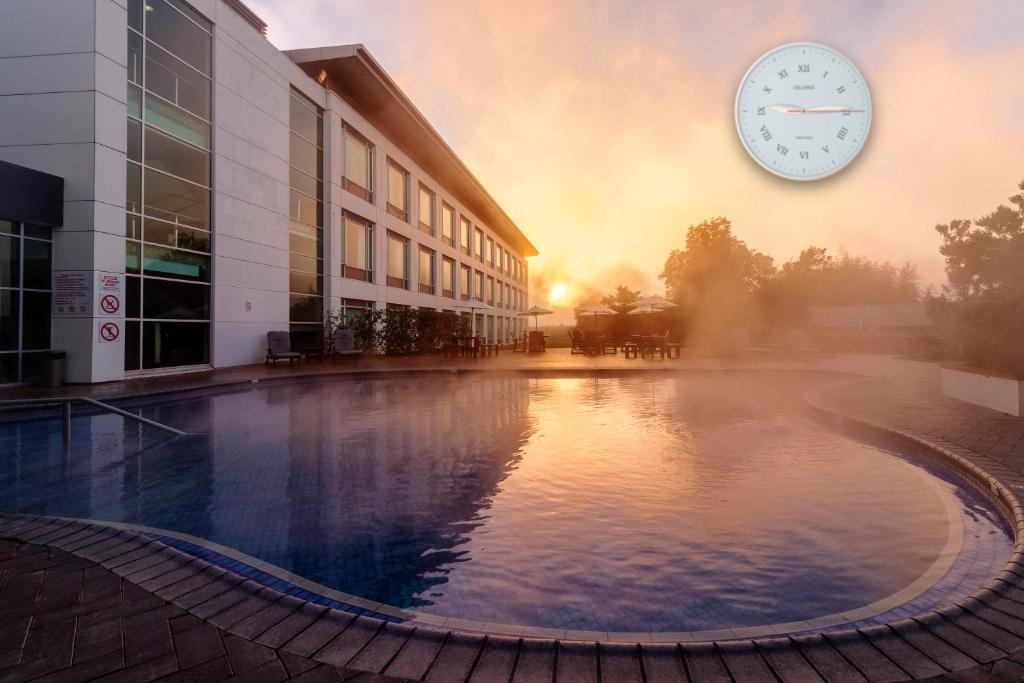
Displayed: 9 h 14 min 15 s
